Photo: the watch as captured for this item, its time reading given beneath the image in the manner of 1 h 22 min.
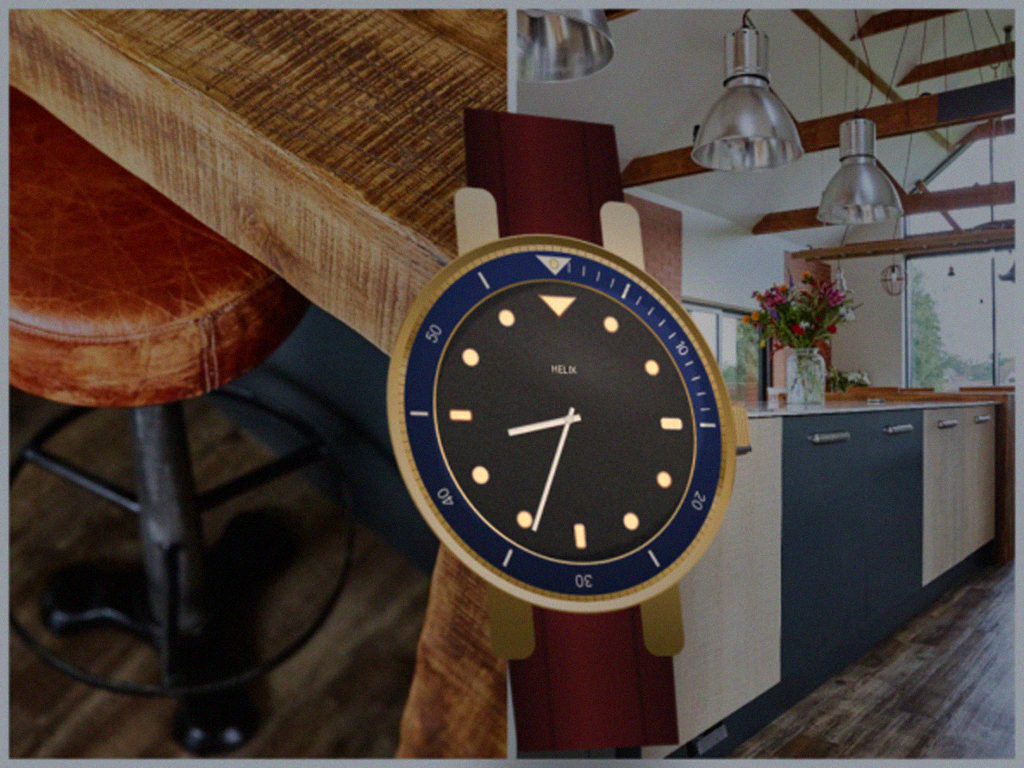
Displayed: 8 h 34 min
